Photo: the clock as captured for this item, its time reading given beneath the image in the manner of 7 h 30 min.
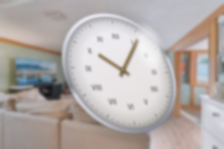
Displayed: 10 h 06 min
